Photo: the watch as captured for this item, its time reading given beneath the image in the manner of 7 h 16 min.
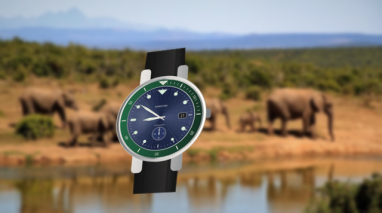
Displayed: 8 h 51 min
